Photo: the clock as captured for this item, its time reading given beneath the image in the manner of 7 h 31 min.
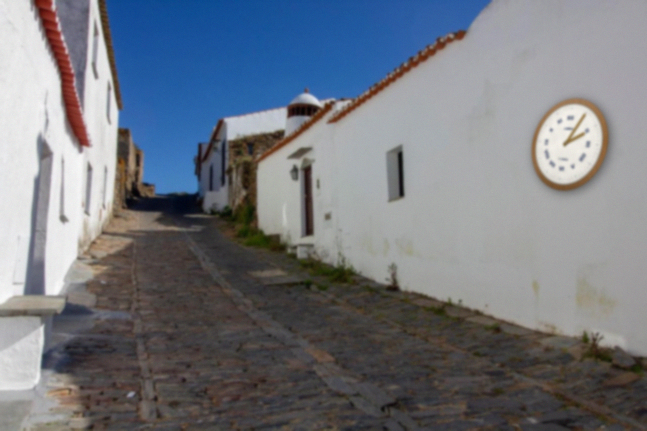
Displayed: 2 h 05 min
